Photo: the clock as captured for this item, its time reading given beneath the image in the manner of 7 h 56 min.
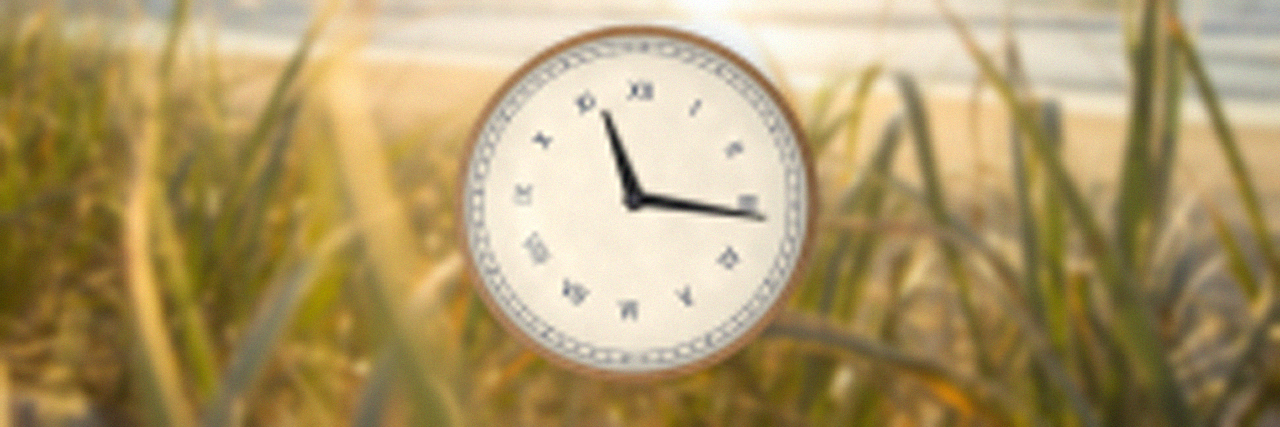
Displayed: 11 h 16 min
